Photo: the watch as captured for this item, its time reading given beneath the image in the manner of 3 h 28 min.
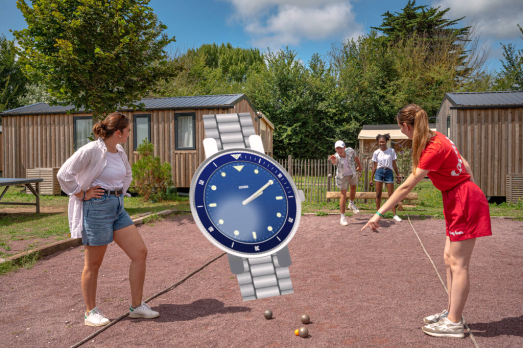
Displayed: 2 h 10 min
